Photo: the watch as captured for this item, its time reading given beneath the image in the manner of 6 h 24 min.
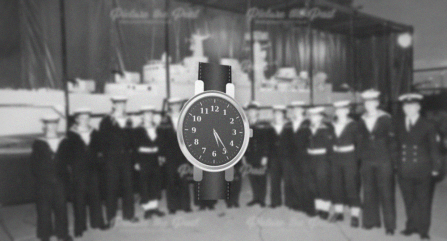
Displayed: 5 h 24 min
